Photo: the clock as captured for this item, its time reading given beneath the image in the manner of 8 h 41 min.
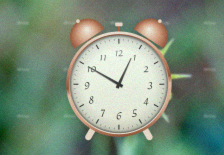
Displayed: 12 h 50 min
